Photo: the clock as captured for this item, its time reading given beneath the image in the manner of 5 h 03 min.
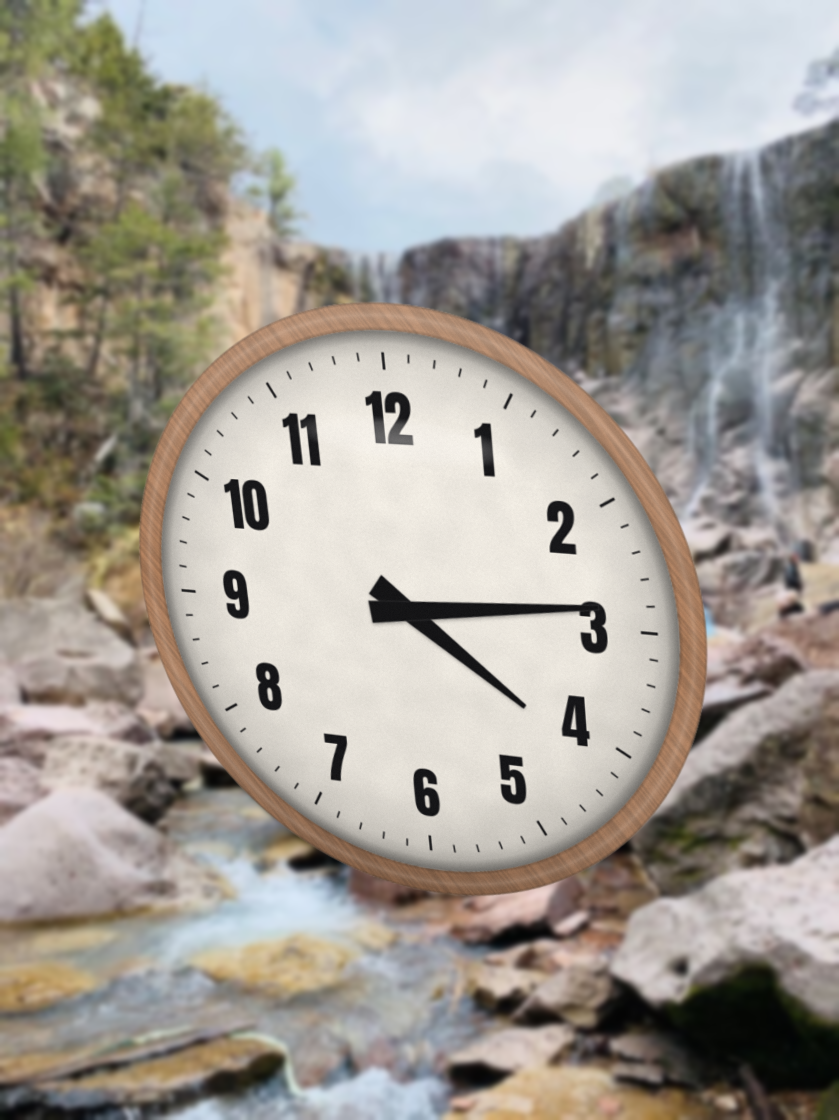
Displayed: 4 h 14 min
